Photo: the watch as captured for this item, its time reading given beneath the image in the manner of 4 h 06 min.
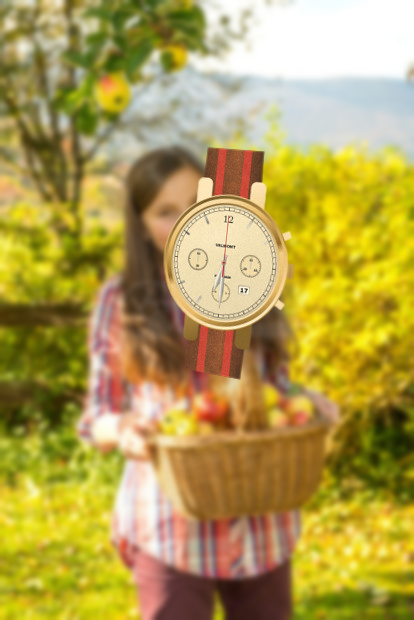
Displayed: 6 h 30 min
